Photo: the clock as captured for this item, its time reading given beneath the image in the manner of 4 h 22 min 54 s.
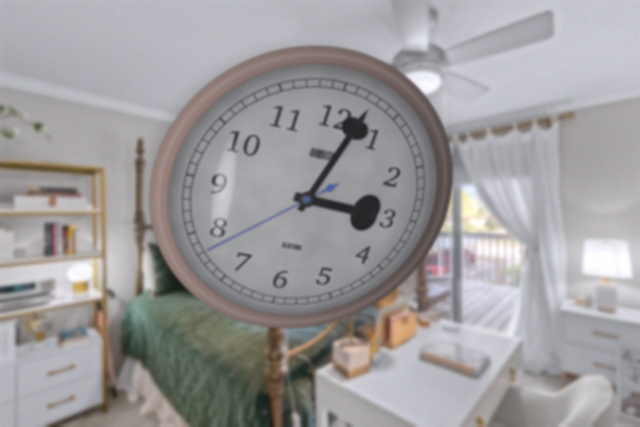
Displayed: 3 h 02 min 38 s
